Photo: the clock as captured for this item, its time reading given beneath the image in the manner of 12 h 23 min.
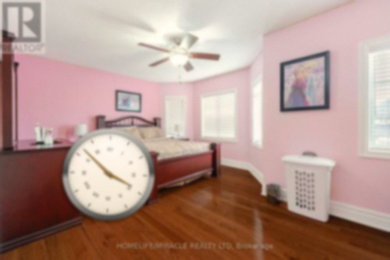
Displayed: 3 h 52 min
